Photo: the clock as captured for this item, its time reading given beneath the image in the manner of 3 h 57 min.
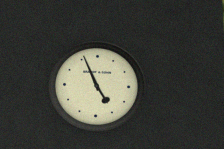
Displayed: 4 h 56 min
